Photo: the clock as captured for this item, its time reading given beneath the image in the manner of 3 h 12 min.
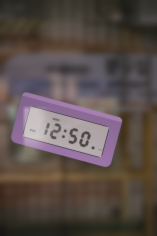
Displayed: 12 h 50 min
